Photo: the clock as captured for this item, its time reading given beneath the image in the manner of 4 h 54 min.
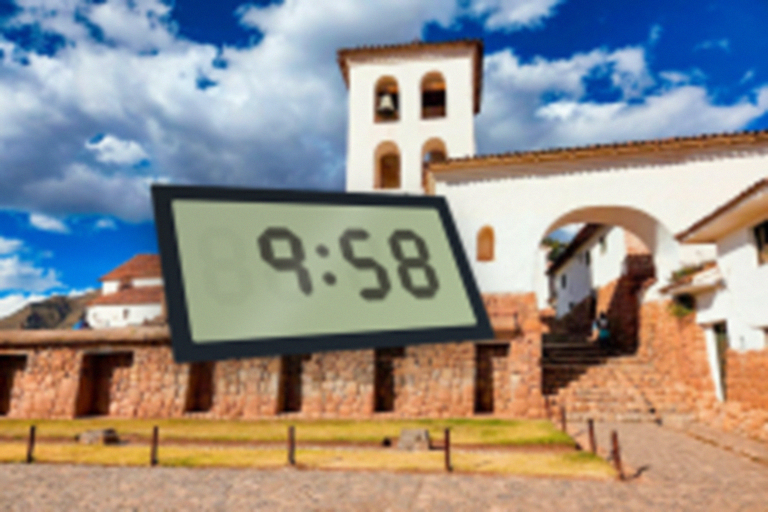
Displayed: 9 h 58 min
